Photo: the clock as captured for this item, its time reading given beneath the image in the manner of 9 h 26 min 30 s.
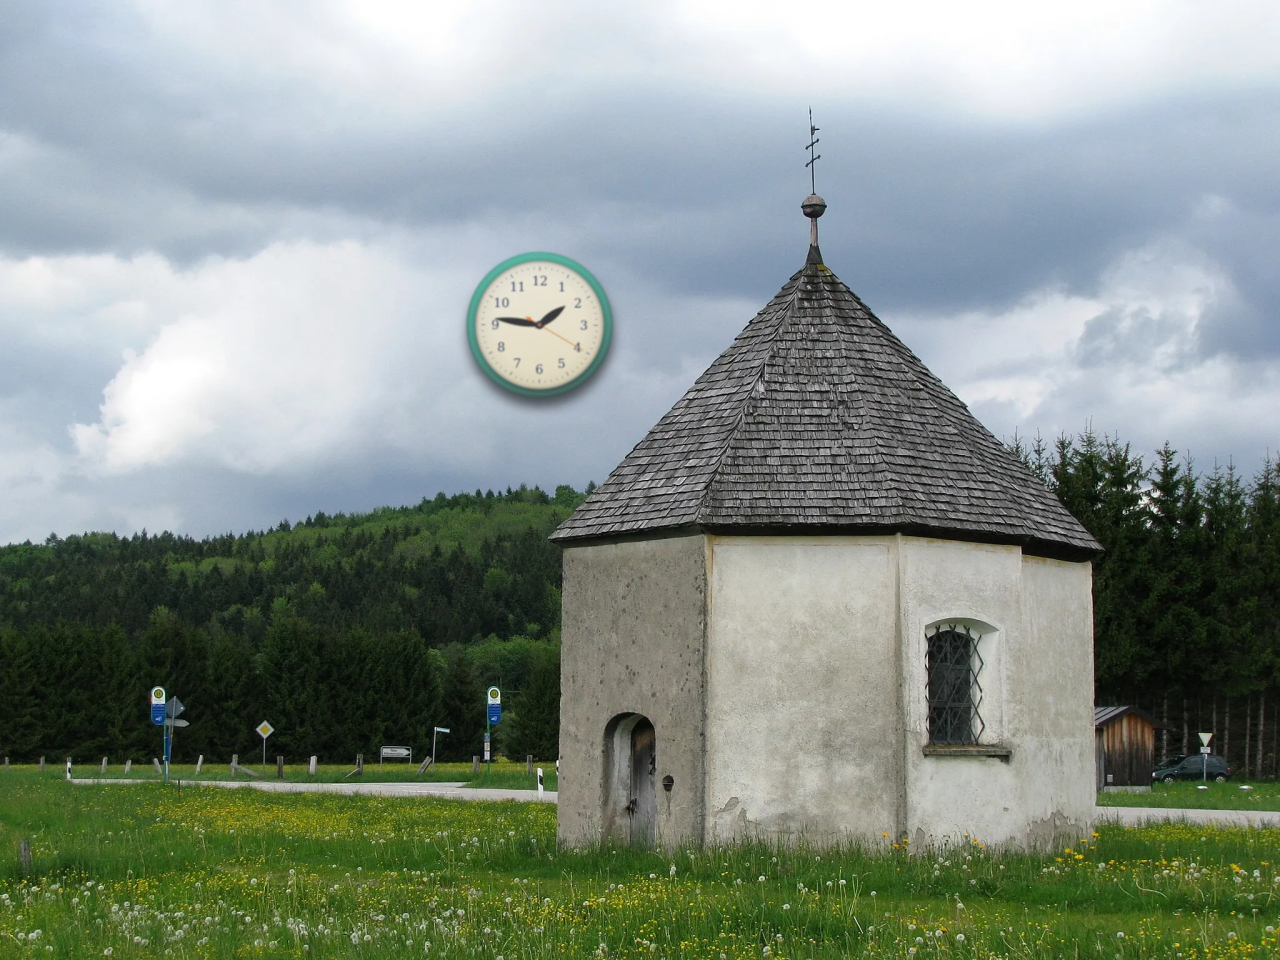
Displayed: 1 h 46 min 20 s
